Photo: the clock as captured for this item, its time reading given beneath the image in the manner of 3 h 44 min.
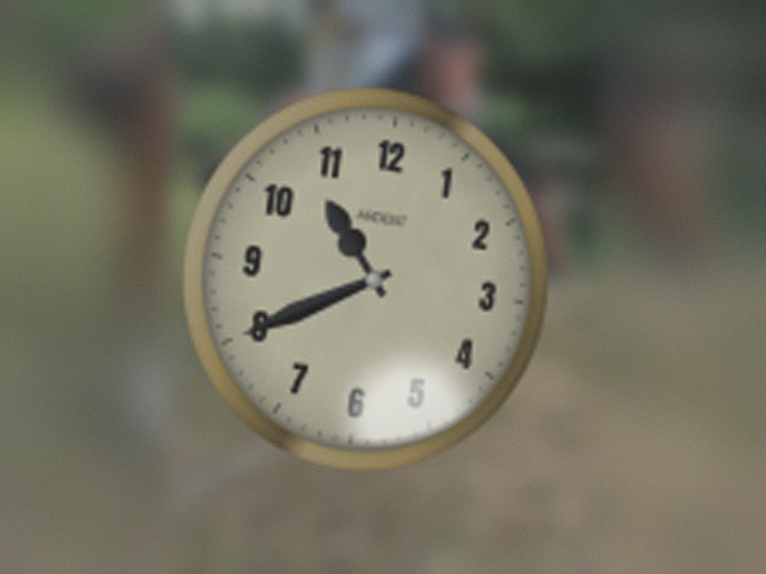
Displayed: 10 h 40 min
